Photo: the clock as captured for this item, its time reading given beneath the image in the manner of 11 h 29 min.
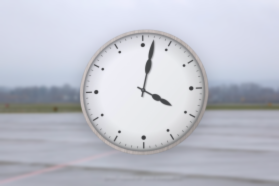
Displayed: 4 h 02 min
